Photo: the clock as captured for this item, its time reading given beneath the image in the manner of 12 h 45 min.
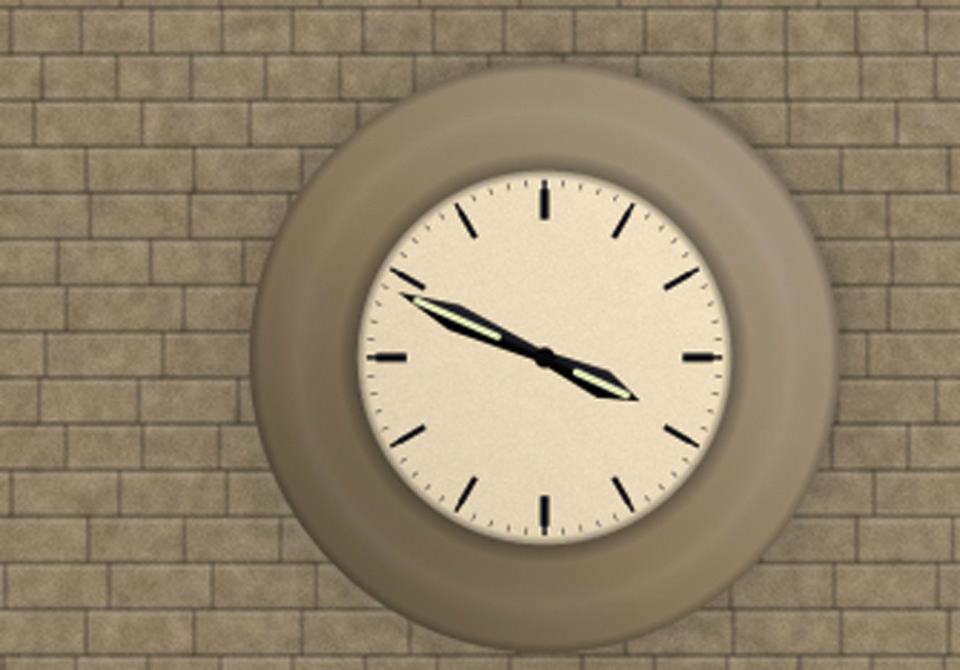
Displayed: 3 h 49 min
